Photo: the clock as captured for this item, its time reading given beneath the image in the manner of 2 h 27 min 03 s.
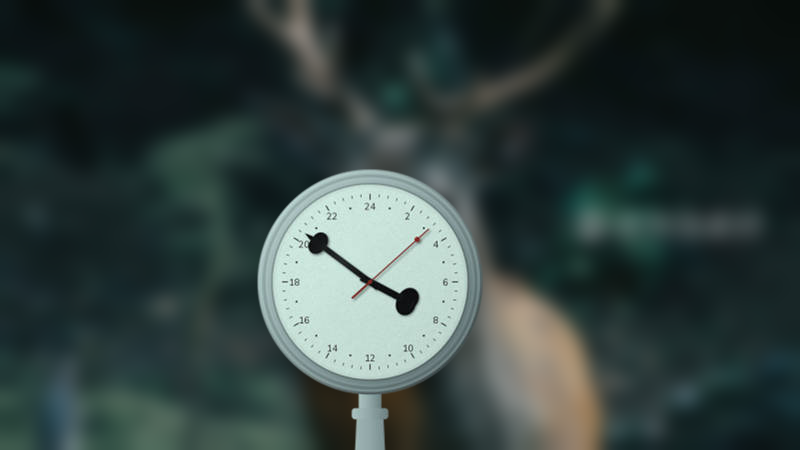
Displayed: 7 h 51 min 08 s
